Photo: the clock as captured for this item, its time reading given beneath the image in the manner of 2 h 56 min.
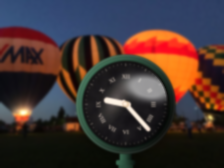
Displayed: 9 h 23 min
